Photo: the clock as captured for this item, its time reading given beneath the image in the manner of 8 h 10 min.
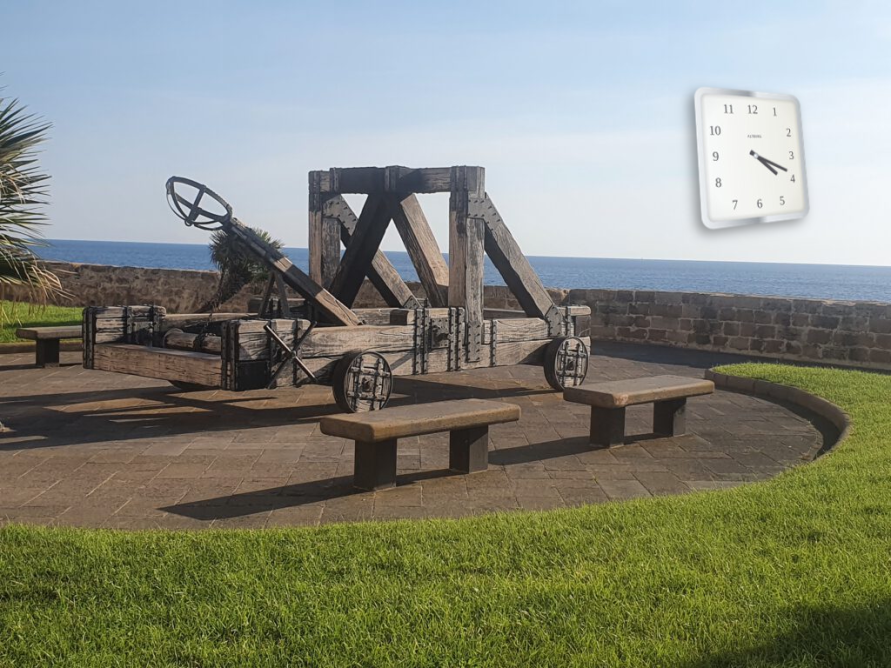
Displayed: 4 h 19 min
